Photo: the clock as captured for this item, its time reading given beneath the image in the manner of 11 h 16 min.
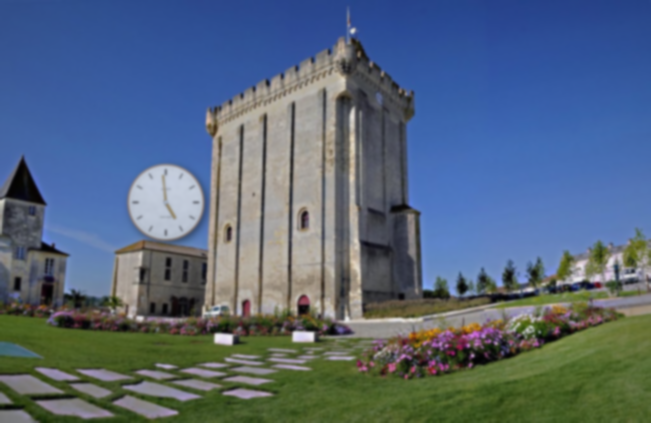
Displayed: 4 h 59 min
